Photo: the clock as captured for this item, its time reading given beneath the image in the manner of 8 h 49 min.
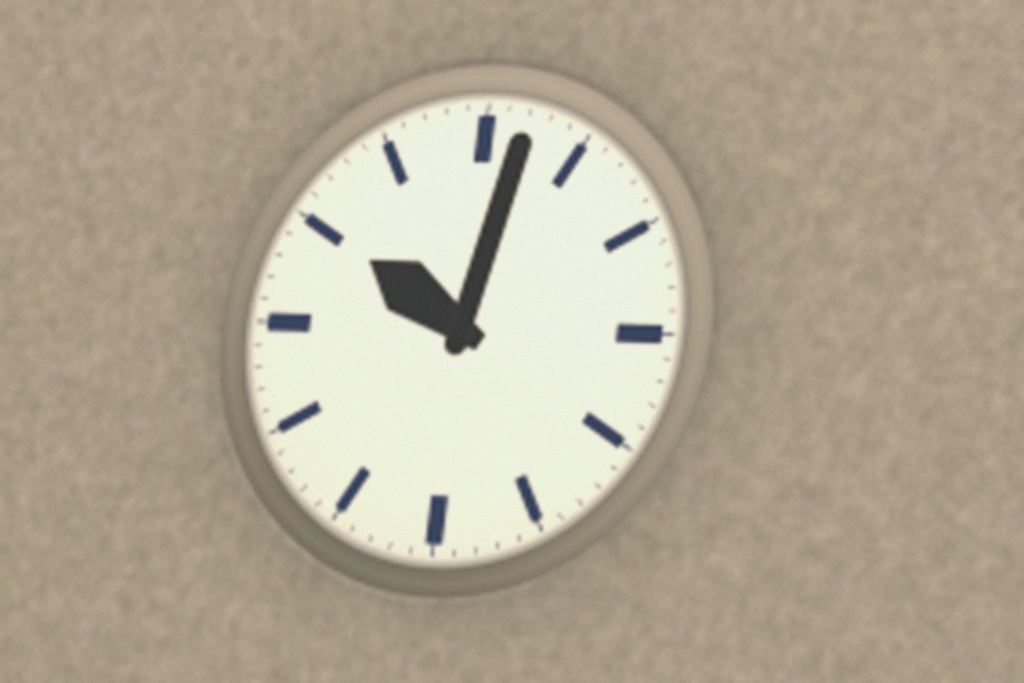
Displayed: 10 h 02 min
